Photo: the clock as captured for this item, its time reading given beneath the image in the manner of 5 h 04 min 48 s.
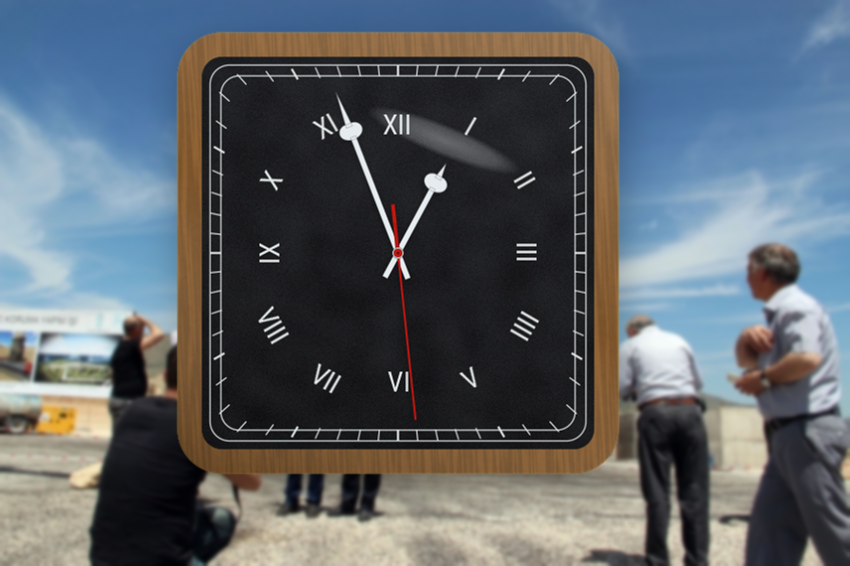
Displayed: 12 h 56 min 29 s
